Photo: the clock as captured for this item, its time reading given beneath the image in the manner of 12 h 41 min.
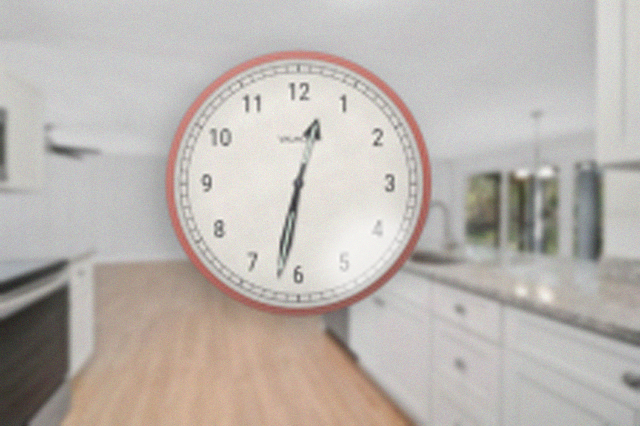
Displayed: 12 h 32 min
